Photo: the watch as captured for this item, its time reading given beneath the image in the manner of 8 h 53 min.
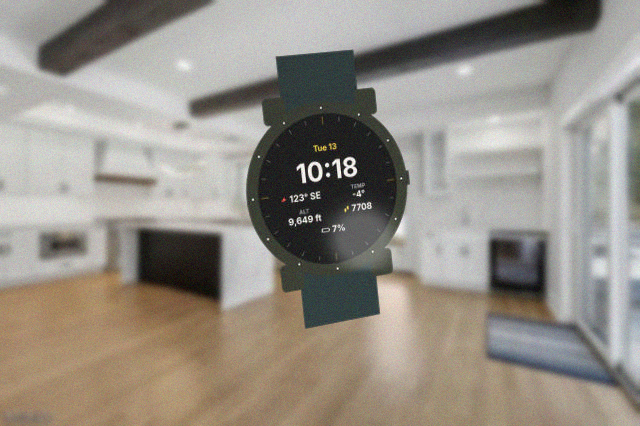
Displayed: 10 h 18 min
